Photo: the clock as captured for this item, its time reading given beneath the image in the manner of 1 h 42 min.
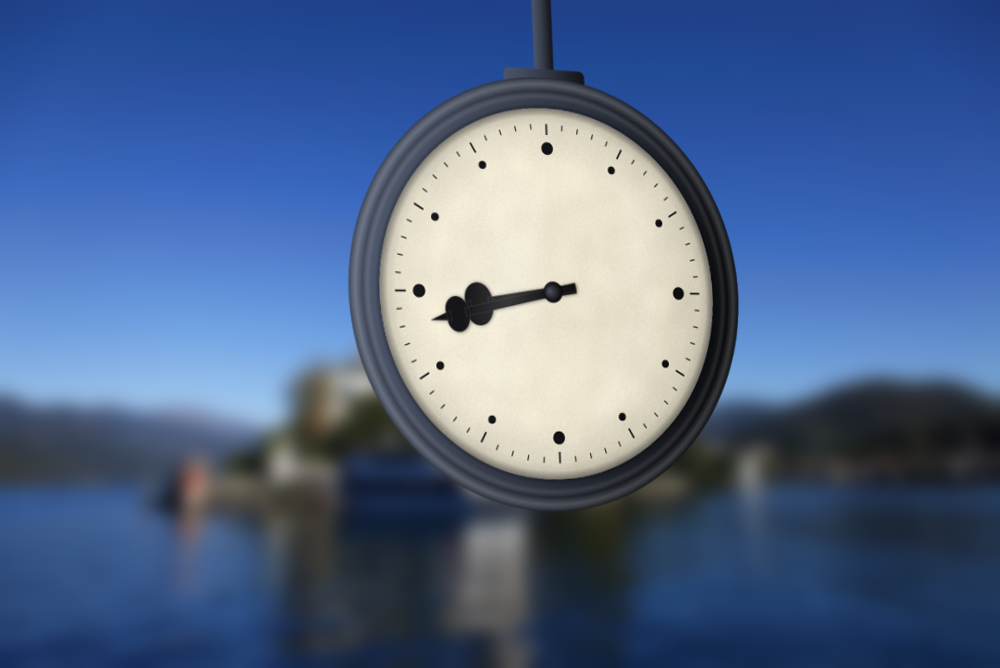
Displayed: 8 h 43 min
